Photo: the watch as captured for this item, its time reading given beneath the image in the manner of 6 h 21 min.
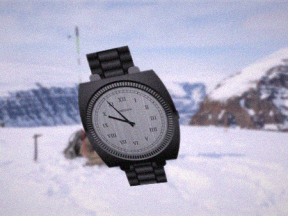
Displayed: 9 h 55 min
